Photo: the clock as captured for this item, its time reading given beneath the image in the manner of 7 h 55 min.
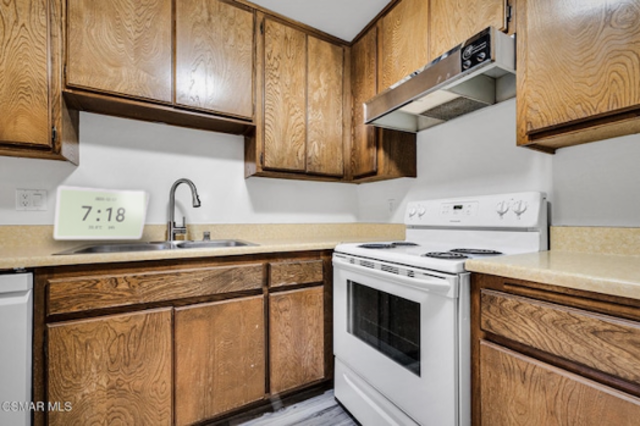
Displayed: 7 h 18 min
